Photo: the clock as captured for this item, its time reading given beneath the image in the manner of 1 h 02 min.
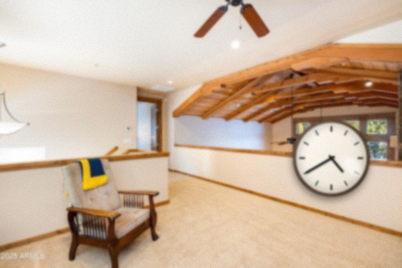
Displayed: 4 h 40 min
